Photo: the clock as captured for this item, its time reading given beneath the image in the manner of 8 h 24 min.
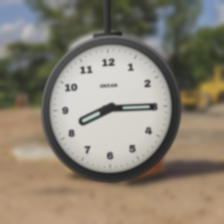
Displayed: 8 h 15 min
